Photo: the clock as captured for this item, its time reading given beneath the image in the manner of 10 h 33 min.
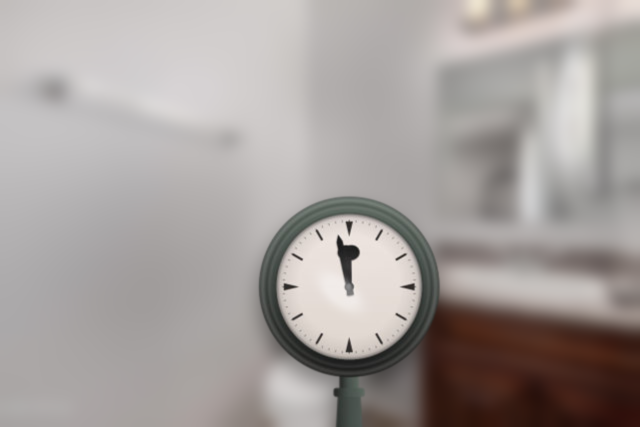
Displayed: 11 h 58 min
